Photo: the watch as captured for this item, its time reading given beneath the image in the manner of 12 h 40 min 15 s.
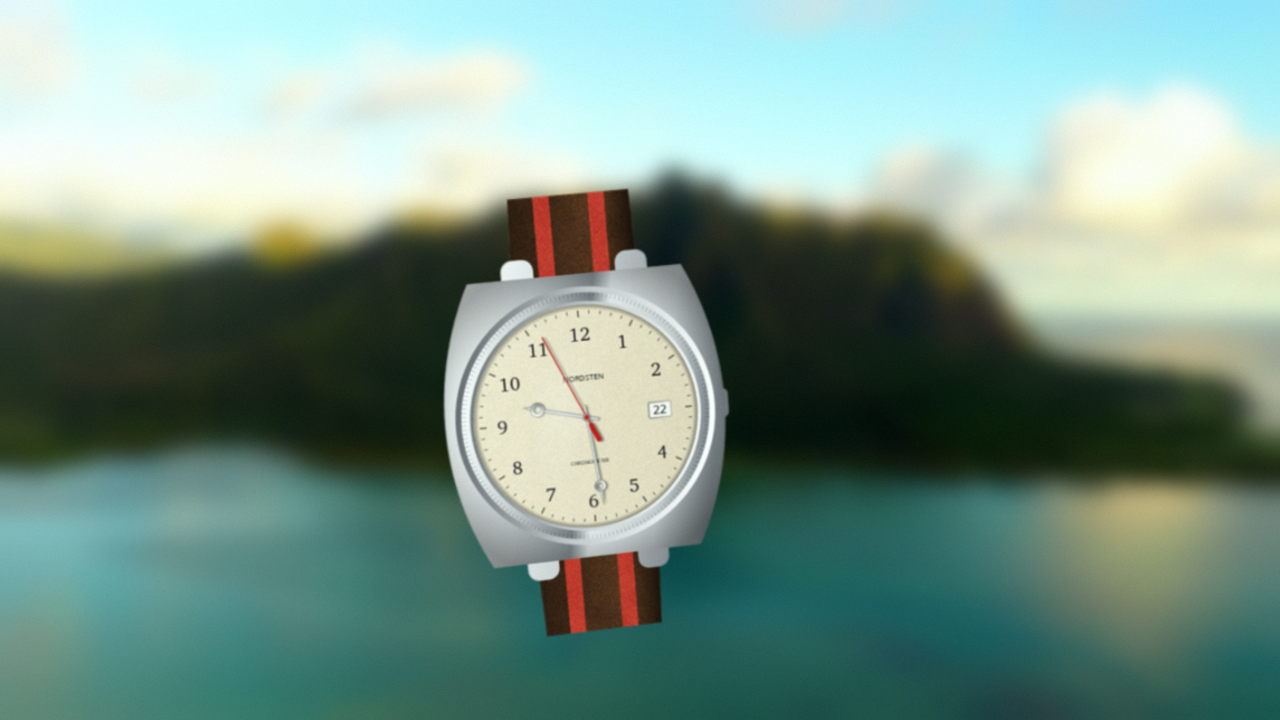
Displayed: 9 h 28 min 56 s
